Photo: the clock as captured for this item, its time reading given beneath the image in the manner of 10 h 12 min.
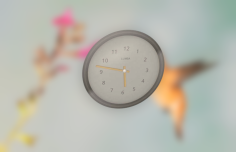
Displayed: 5 h 47 min
